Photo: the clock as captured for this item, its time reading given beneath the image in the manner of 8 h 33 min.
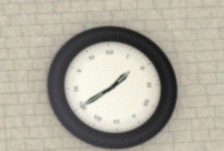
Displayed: 1 h 40 min
